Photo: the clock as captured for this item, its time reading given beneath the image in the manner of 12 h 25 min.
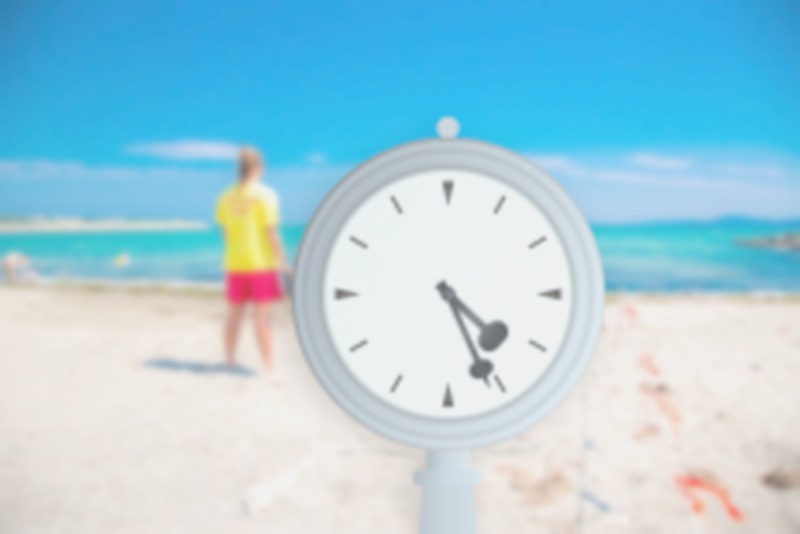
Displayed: 4 h 26 min
